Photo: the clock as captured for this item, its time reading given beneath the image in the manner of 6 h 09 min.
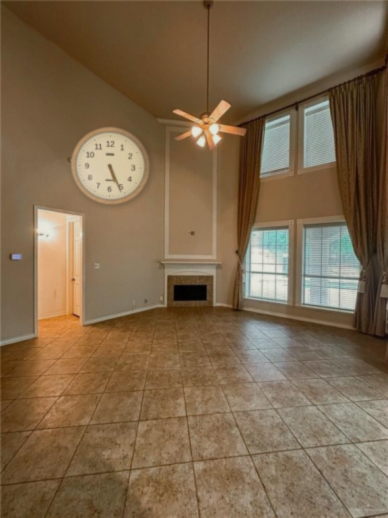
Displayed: 5 h 26 min
